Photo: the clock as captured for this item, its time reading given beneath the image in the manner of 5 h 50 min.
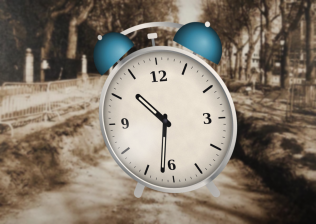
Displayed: 10 h 32 min
